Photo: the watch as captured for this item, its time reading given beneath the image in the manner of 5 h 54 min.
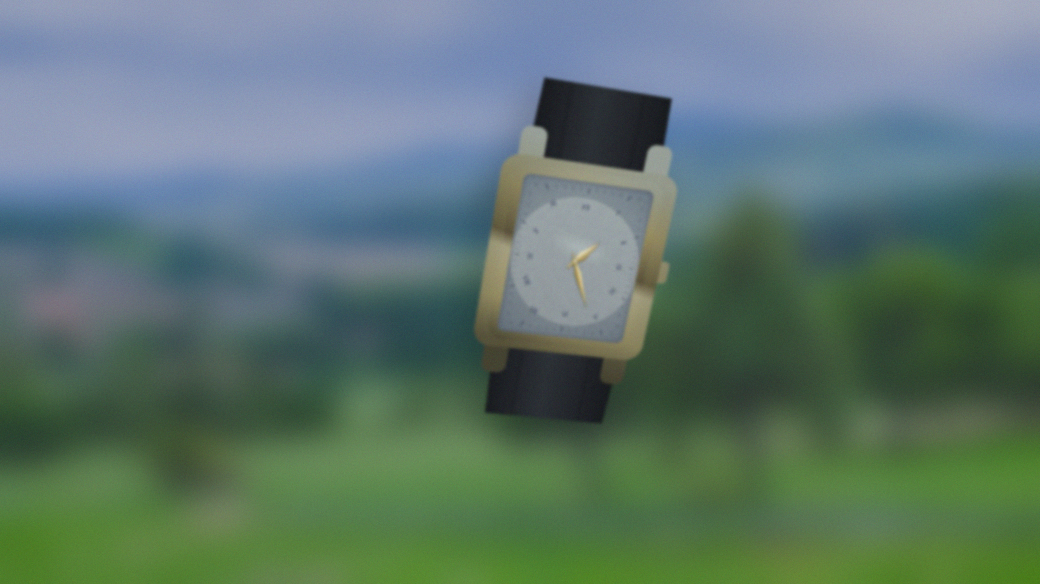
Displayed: 1 h 26 min
